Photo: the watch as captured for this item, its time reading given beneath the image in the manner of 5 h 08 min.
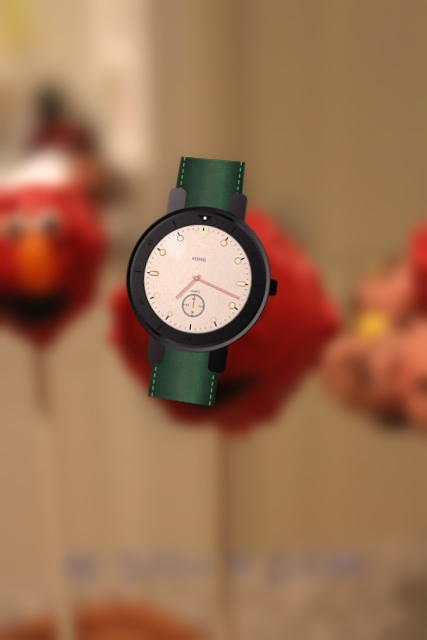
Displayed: 7 h 18 min
